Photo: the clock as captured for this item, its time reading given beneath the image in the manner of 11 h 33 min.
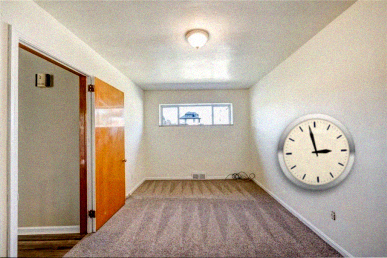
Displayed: 2 h 58 min
